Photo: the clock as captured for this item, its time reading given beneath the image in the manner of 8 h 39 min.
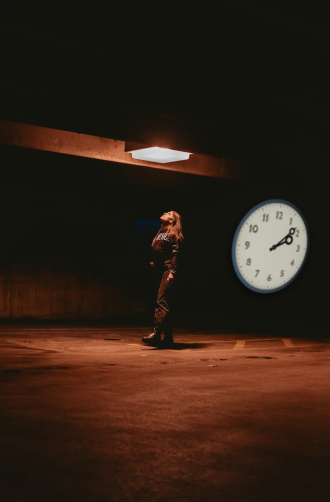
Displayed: 2 h 08 min
